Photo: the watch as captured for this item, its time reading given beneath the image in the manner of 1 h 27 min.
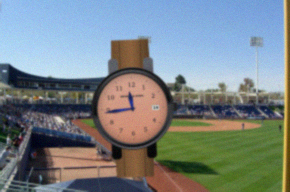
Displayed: 11 h 44 min
